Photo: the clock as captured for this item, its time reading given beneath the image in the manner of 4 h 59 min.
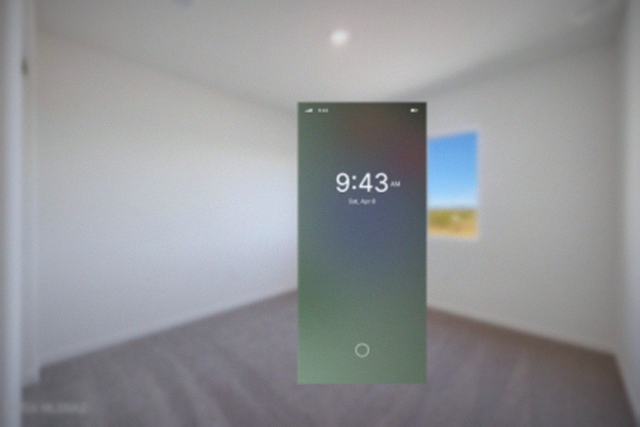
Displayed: 9 h 43 min
